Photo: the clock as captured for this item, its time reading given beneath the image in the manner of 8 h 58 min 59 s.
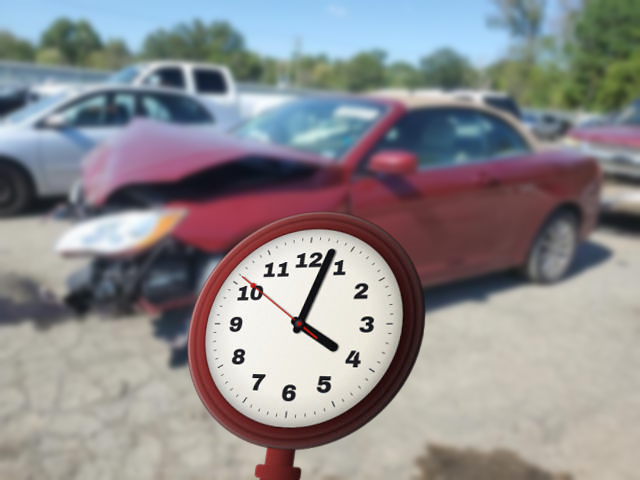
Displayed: 4 h 02 min 51 s
